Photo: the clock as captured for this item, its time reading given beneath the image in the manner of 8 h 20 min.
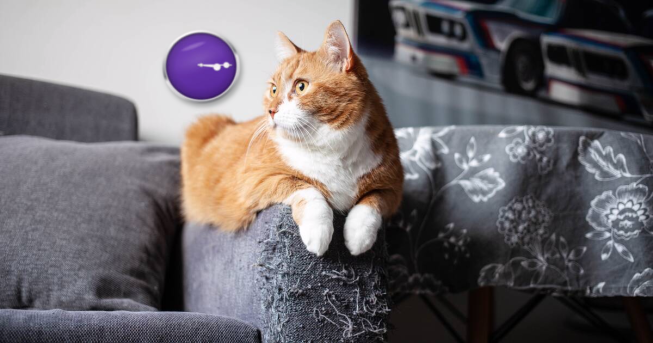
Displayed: 3 h 15 min
